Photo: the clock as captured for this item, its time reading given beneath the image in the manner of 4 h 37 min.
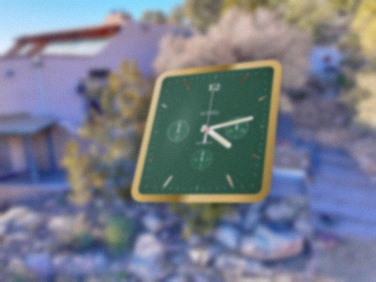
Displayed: 4 h 13 min
